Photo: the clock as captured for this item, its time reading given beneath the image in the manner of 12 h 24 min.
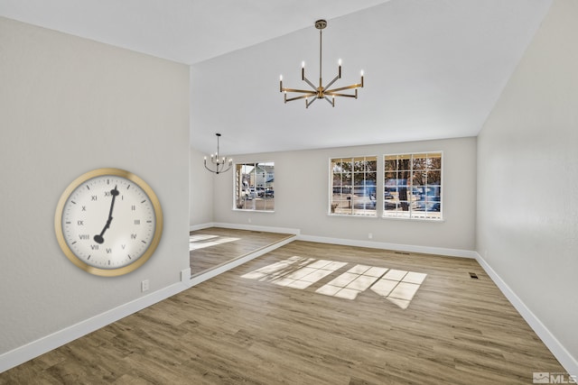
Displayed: 7 h 02 min
